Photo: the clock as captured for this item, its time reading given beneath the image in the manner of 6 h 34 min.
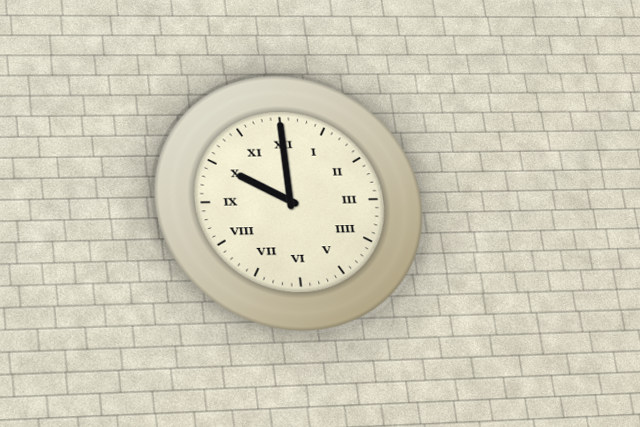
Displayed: 10 h 00 min
